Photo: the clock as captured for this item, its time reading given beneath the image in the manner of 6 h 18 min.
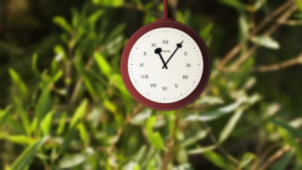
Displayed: 11 h 06 min
